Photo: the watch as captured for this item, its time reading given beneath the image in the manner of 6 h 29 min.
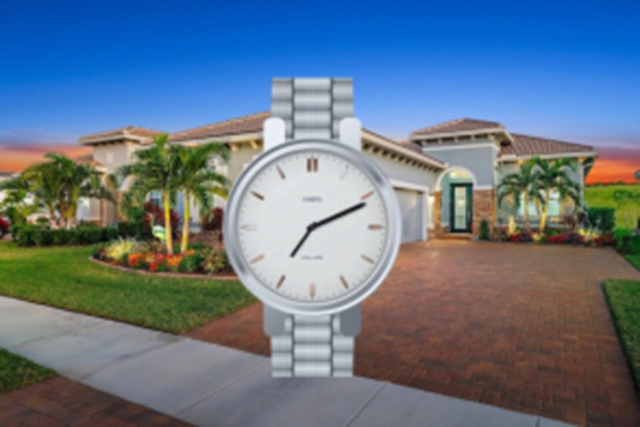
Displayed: 7 h 11 min
